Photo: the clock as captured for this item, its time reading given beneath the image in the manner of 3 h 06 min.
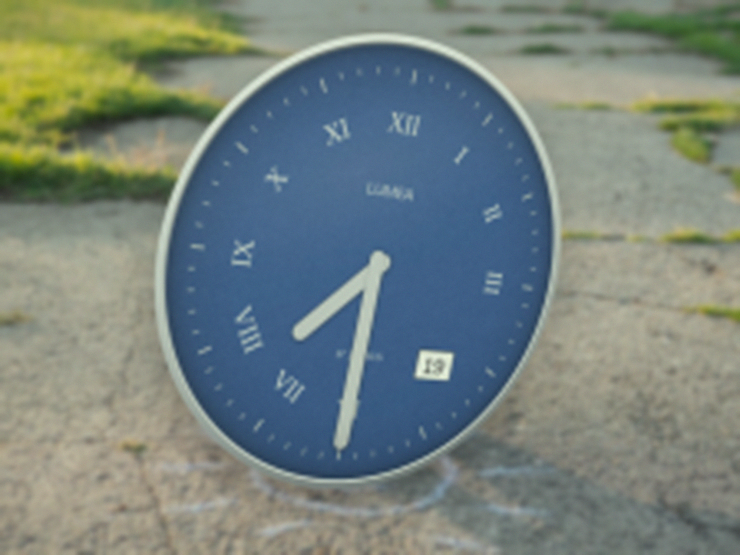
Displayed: 7 h 30 min
